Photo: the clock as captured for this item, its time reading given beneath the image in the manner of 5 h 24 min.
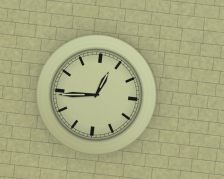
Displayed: 12 h 44 min
